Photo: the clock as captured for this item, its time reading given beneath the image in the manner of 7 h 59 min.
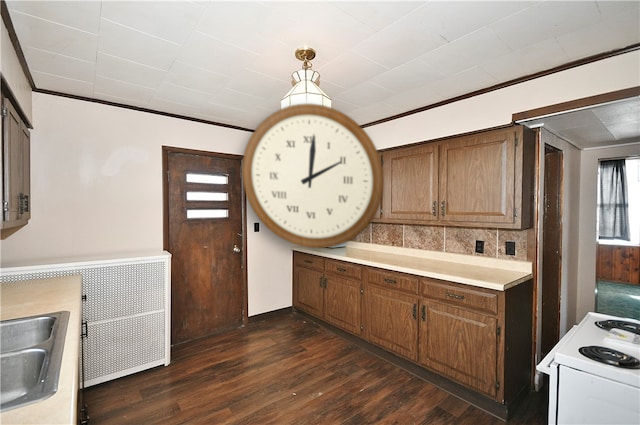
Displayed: 2 h 01 min
